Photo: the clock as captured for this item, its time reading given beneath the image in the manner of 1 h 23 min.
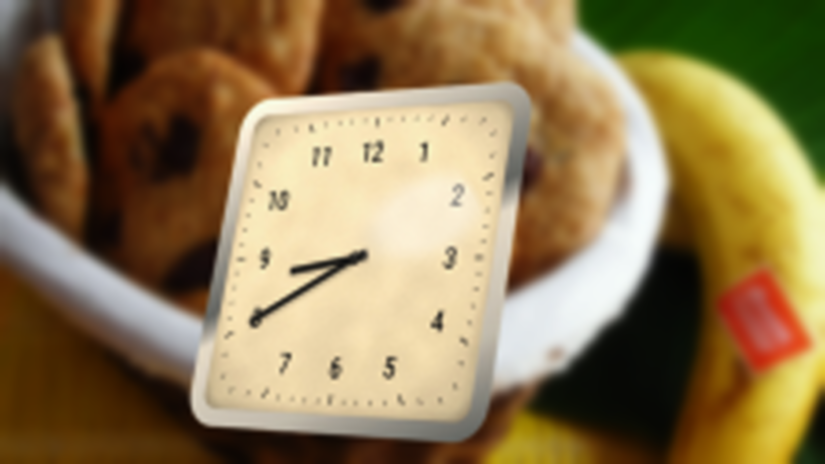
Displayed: 8 h 40 min
